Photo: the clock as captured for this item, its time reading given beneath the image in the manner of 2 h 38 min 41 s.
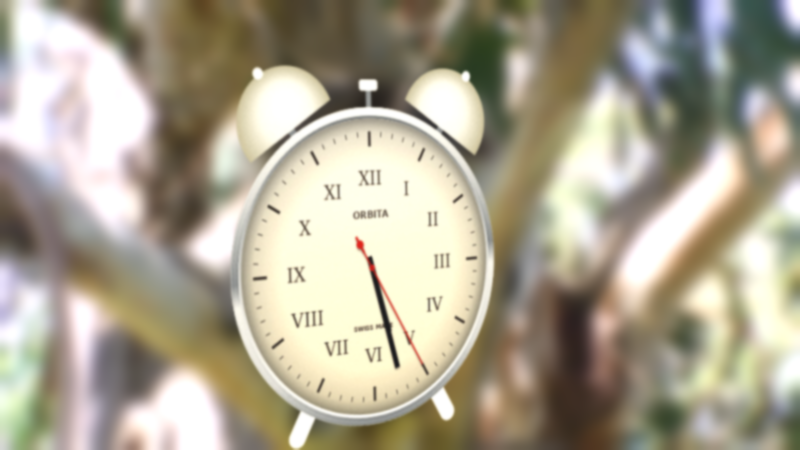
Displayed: 5 h 27 min 25 s
